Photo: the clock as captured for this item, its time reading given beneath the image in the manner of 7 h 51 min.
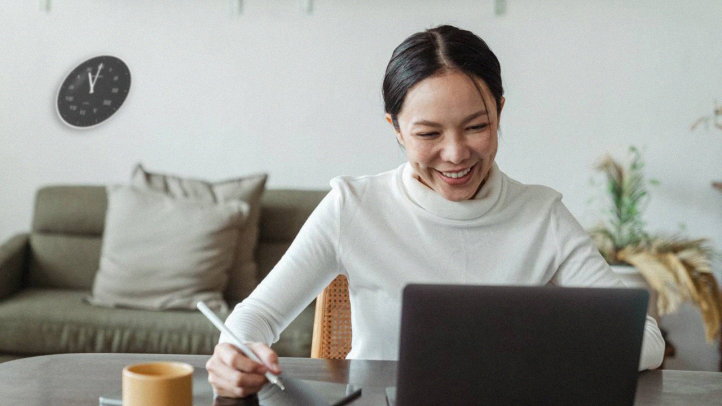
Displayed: 11 h 00 min
